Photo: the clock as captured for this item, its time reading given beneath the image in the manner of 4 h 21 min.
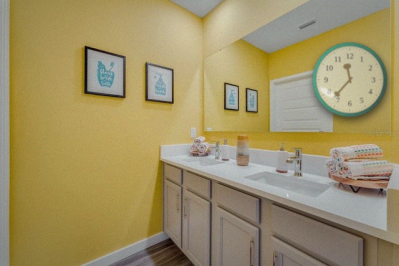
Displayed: 11 h 37 min
